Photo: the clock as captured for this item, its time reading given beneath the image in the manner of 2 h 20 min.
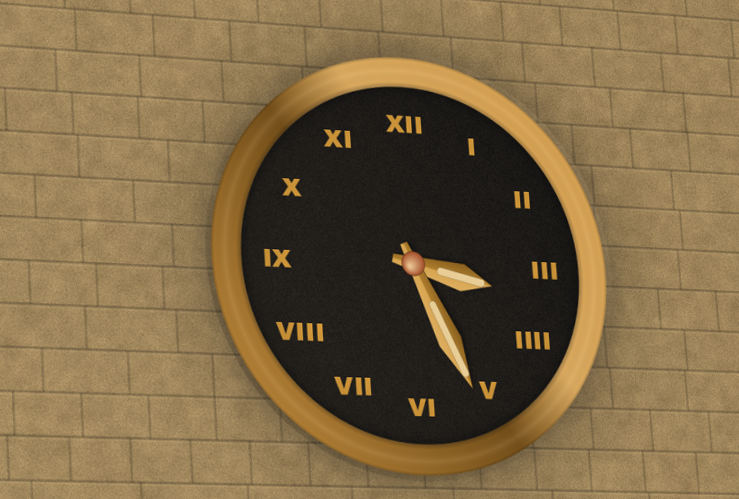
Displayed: 3 h 26 min
